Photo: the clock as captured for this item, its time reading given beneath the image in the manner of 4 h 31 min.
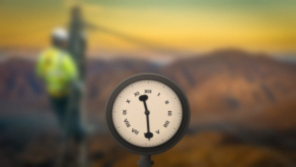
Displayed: 11 h 29 min
